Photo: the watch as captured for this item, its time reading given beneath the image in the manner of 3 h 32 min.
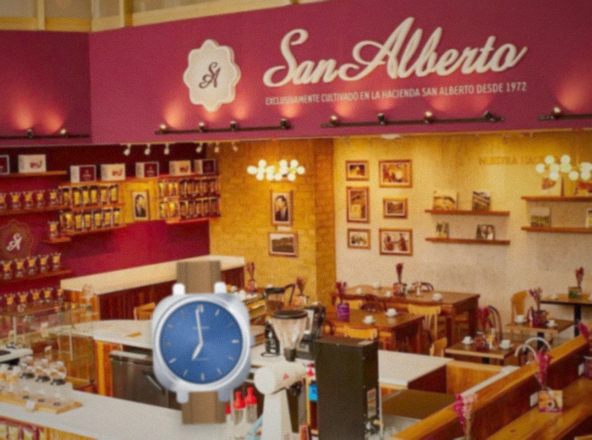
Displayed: 6 h 59 min
